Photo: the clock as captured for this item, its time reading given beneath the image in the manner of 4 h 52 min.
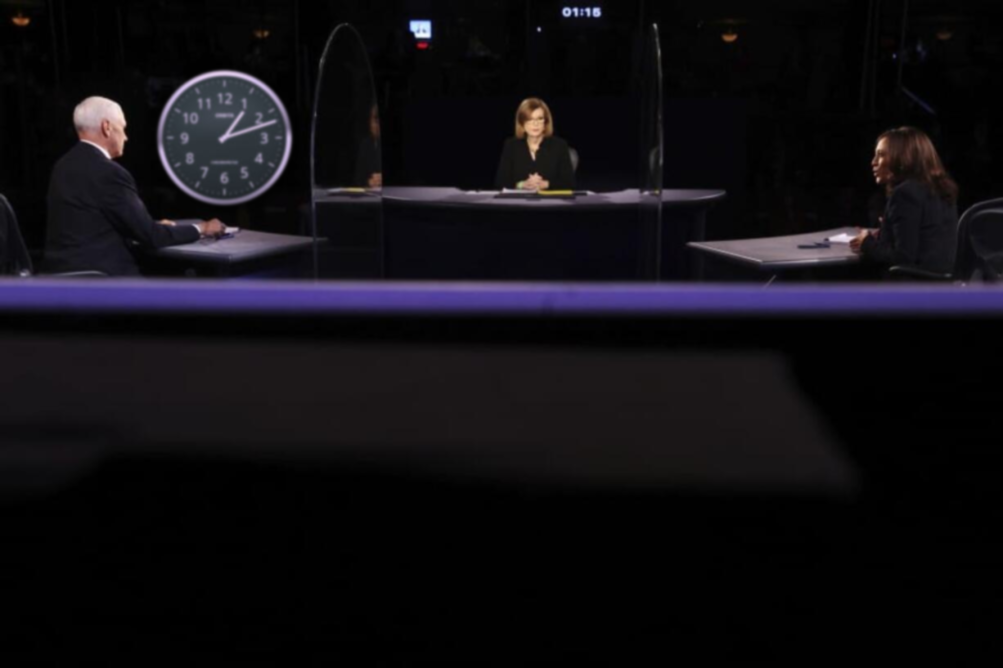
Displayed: 1 h 12 min
